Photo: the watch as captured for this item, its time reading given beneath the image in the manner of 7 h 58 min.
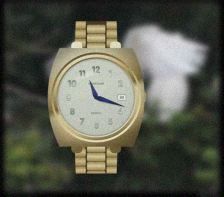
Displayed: 11 h 18 min
